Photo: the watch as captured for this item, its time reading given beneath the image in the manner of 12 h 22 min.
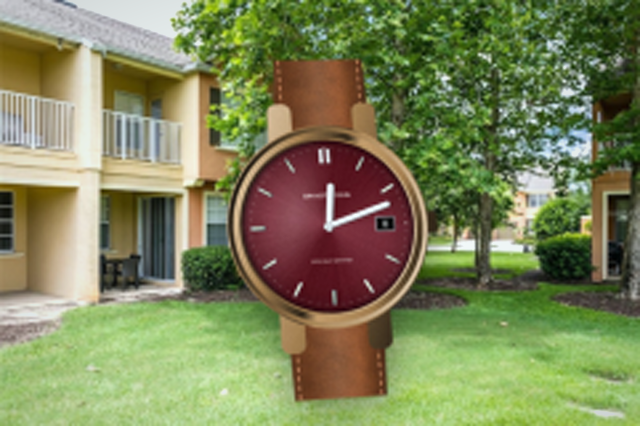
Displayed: 12 h 12 min
